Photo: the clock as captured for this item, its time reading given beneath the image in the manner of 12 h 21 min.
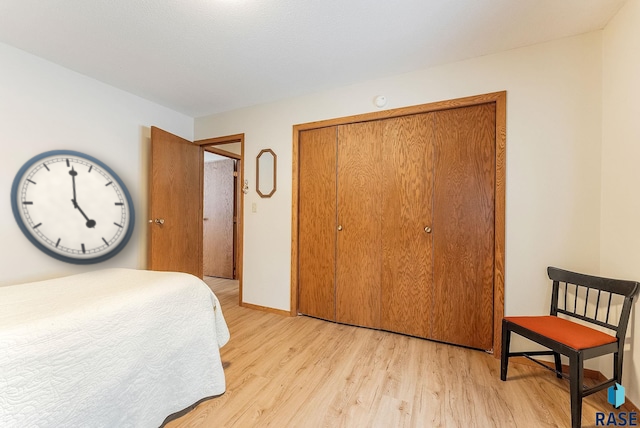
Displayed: 5 h 01 min
